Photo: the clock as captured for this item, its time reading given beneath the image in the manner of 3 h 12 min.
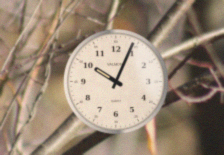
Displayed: 10 h 04 min
